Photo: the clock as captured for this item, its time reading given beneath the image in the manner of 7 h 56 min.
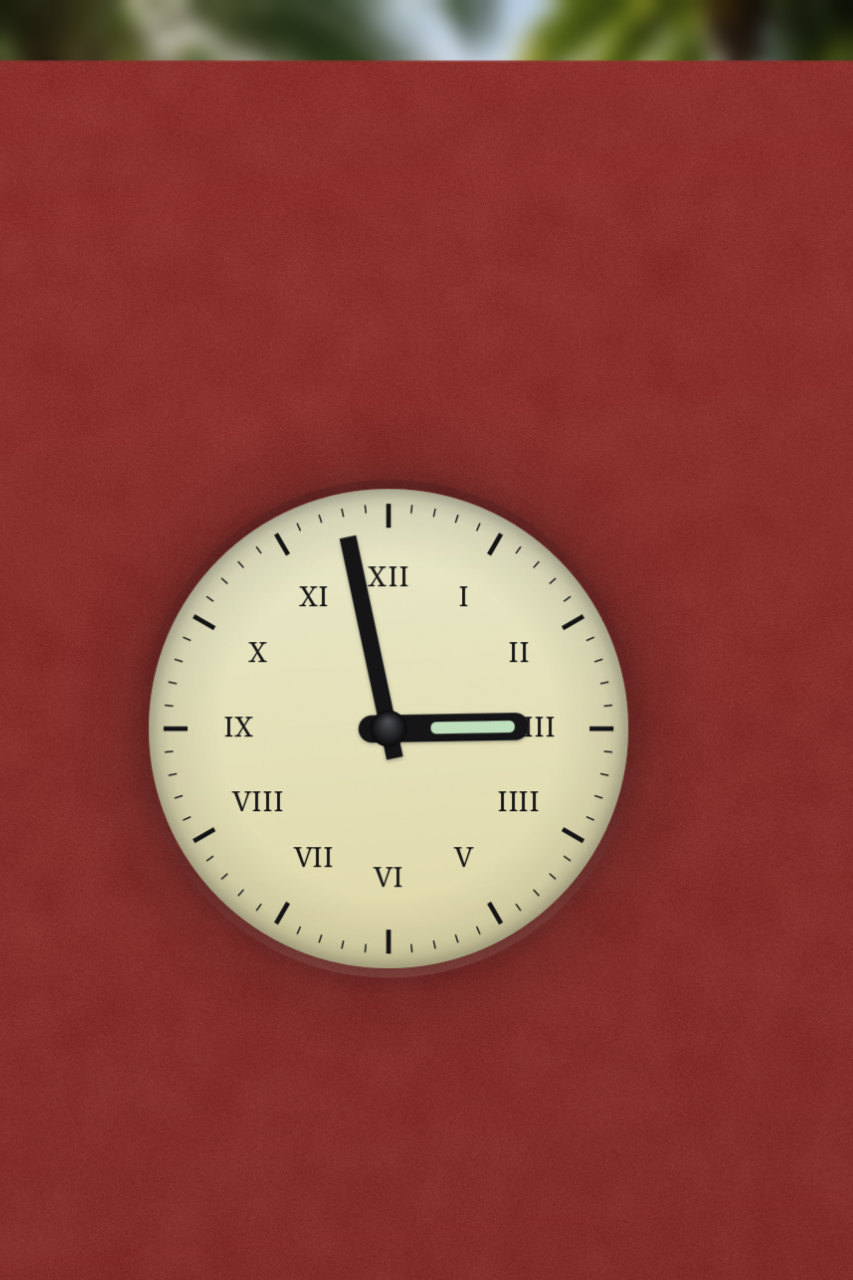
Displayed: 2 h 58 min
